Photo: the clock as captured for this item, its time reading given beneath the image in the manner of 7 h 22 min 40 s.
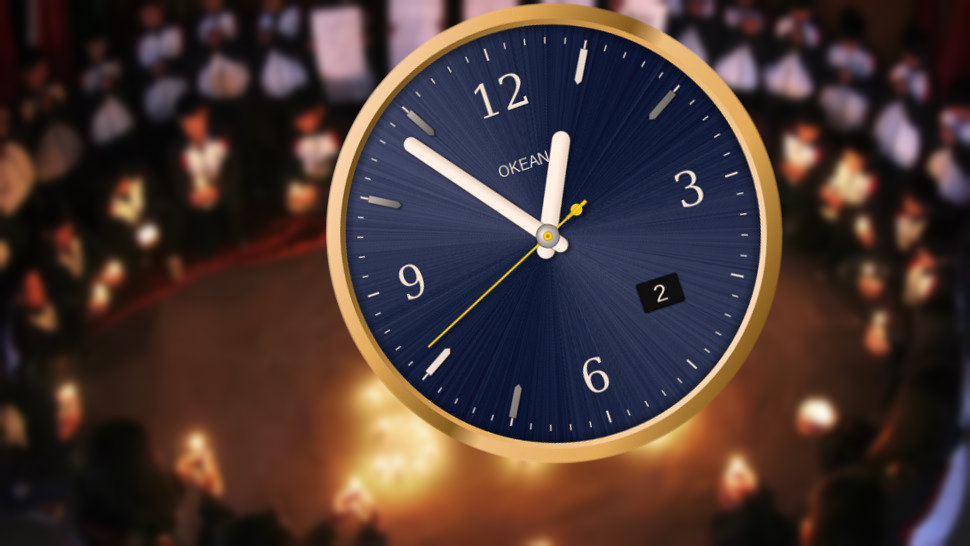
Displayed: 12 h 53 min 41 s
